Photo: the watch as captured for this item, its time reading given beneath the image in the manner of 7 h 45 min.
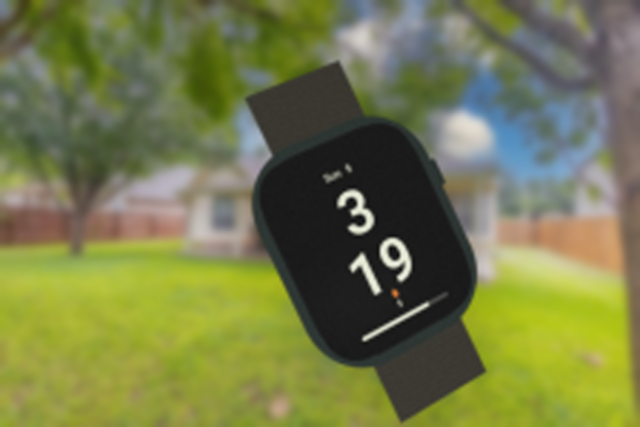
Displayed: 3 h 19 min
